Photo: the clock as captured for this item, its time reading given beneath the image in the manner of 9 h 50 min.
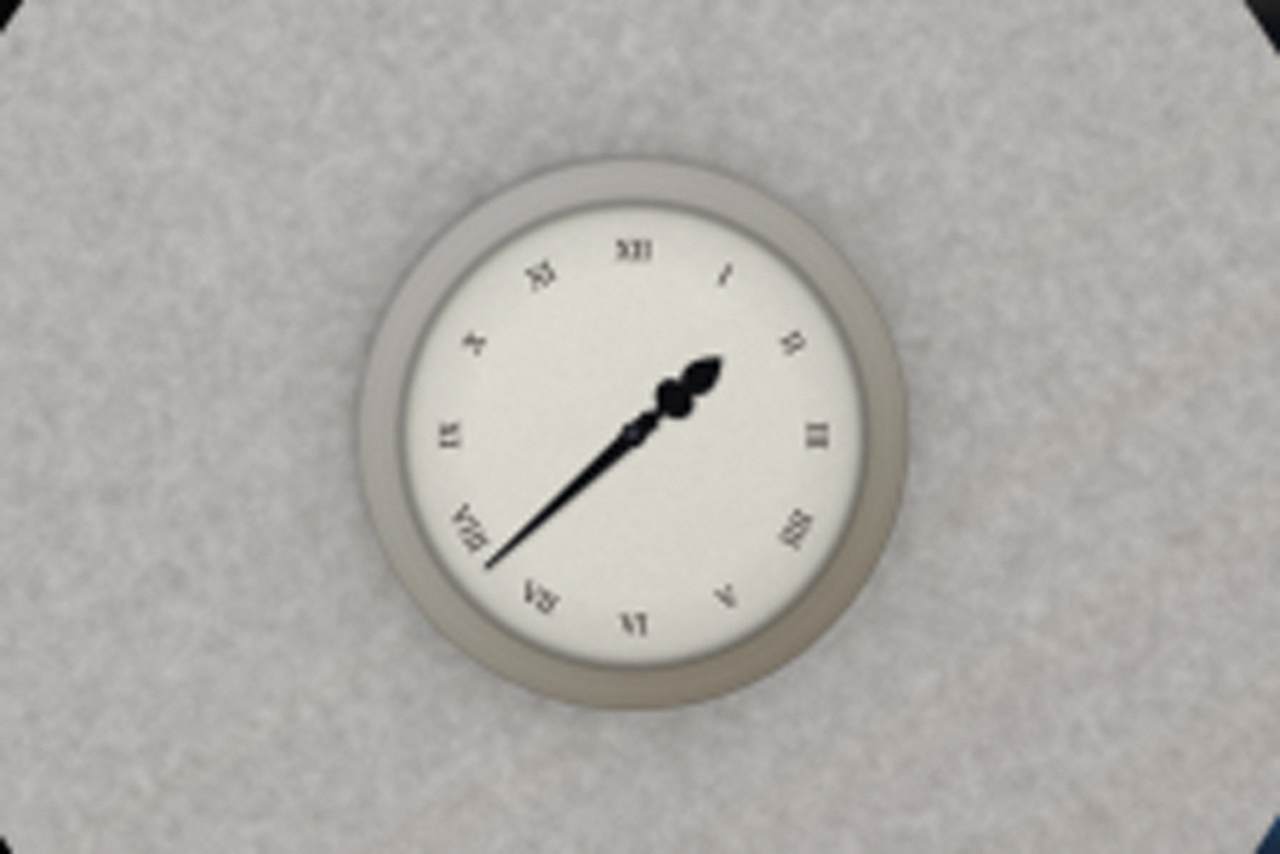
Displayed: 1 h 38 min
